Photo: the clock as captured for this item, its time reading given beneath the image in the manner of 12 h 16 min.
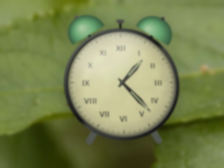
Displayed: 1 h 23 min
